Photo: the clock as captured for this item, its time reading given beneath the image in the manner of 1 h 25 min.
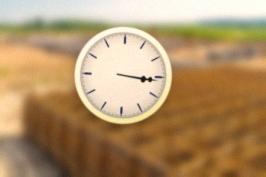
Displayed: 3 h 16 min
